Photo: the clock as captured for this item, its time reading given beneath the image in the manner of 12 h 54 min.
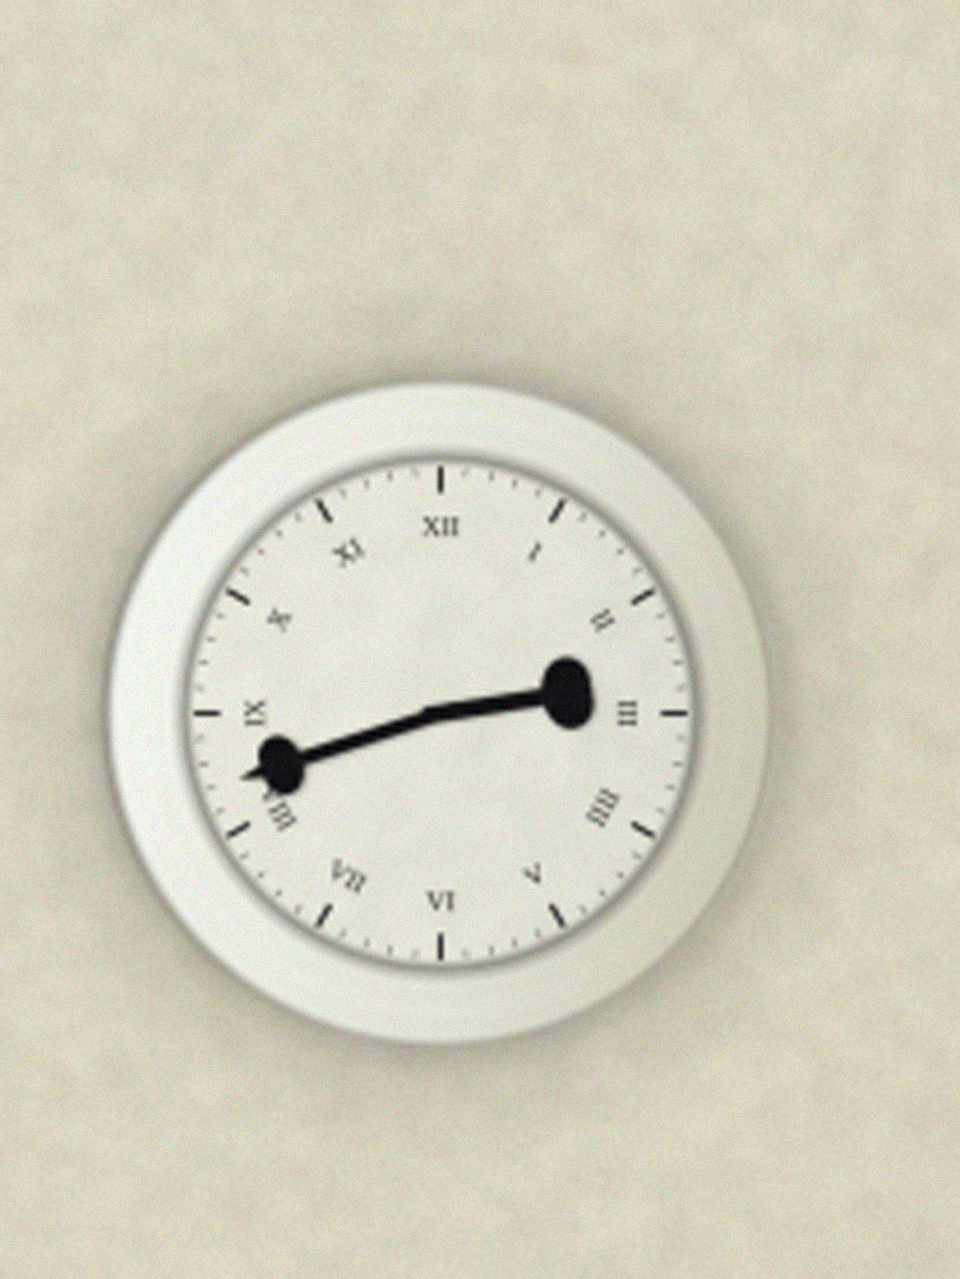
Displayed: 2 h 42 min
